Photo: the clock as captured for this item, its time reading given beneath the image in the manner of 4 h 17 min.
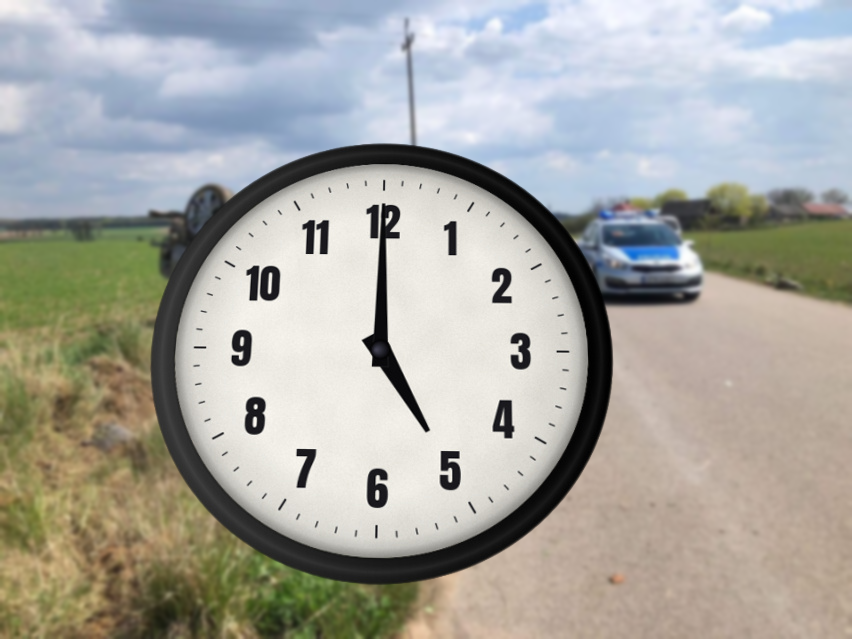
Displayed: 5 h 00 min
